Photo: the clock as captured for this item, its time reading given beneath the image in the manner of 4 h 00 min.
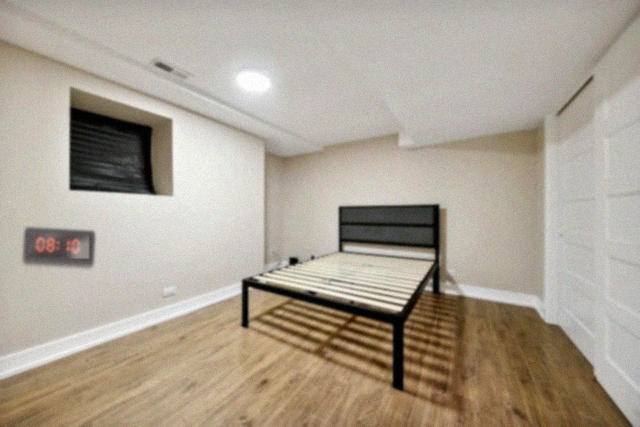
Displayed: 8 h 10 min
